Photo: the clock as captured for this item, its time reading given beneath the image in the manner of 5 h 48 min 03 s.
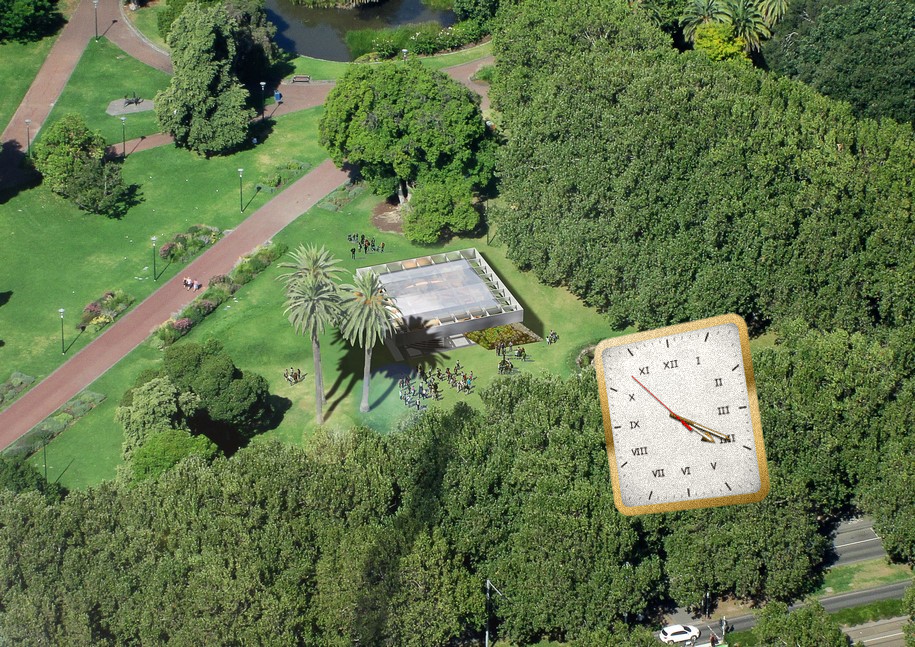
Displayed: 4 h 19 min 53 s
